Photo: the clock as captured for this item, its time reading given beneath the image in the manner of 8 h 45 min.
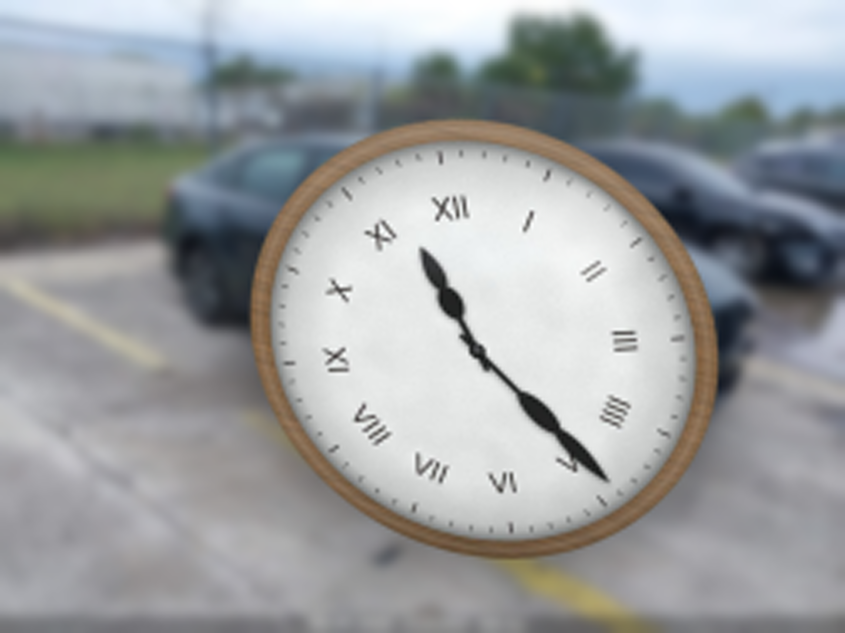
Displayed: 11 h 24 min
